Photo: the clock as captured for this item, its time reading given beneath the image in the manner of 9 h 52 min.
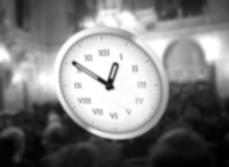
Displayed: 12 h 51 min
